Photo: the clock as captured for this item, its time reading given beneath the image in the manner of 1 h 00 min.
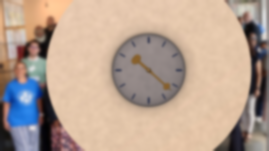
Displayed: 10 h 22 min
